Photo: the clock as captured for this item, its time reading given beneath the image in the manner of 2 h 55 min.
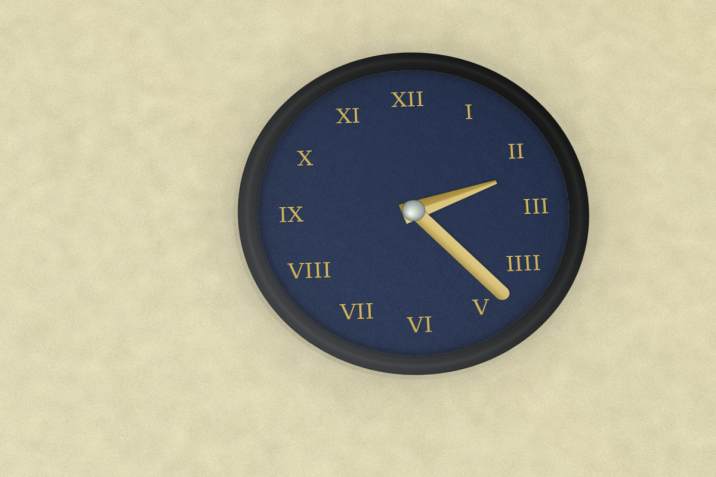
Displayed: 2 h 23 min
